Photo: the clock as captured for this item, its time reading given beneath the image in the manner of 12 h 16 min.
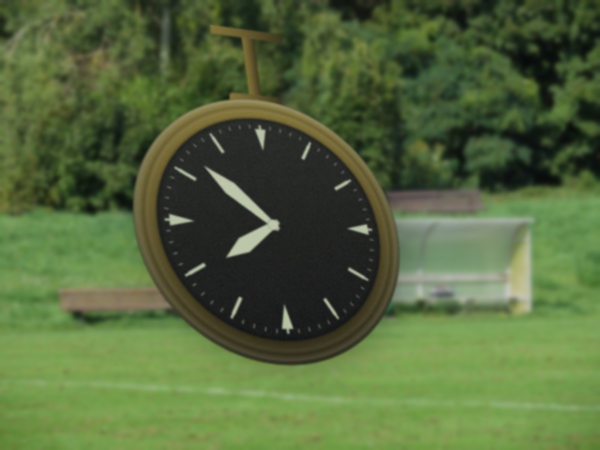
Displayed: 7 h 52 min
